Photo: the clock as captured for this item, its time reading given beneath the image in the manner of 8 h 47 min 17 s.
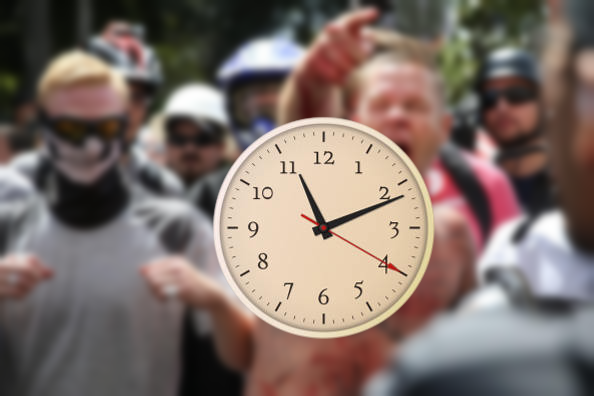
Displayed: 11 h 11 min 20 s
